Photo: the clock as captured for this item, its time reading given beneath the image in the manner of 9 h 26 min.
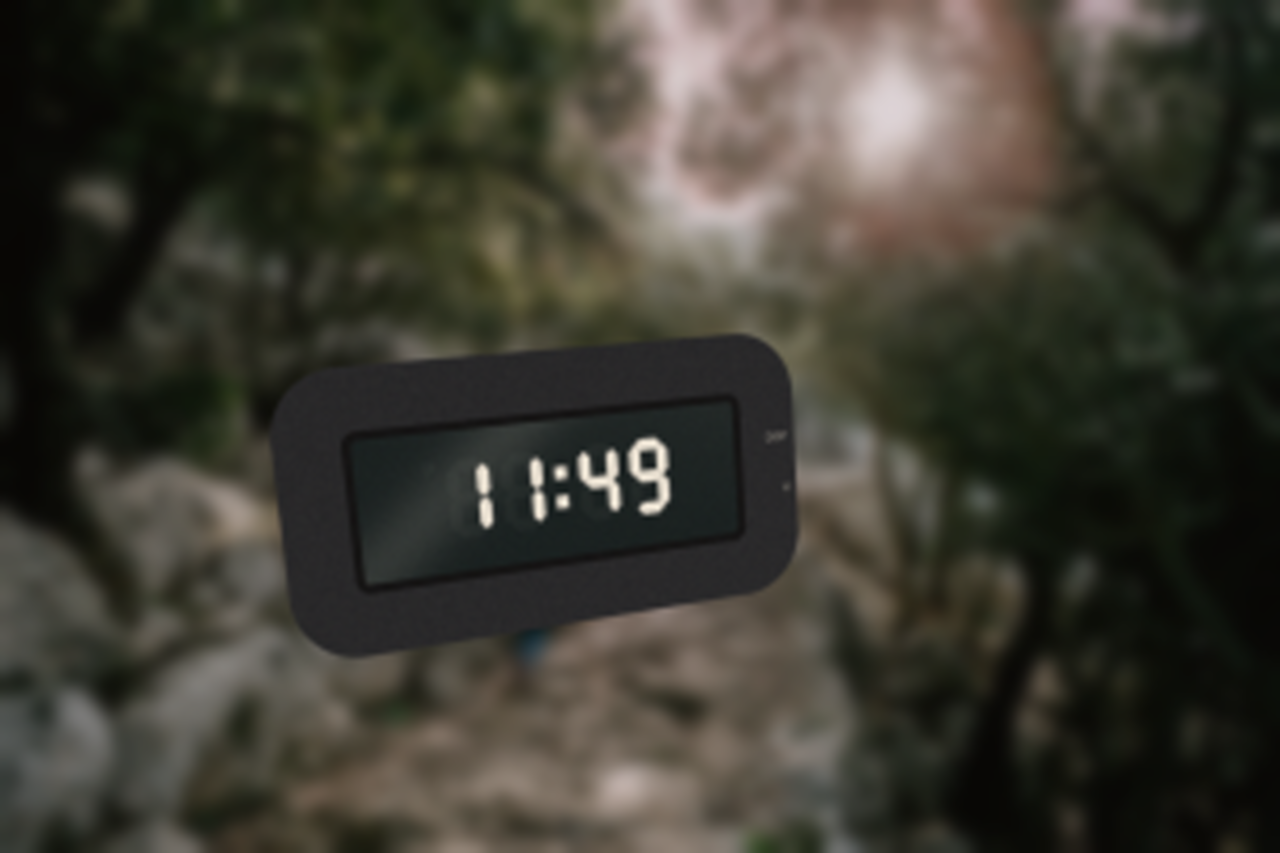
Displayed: 11 h 49 min
